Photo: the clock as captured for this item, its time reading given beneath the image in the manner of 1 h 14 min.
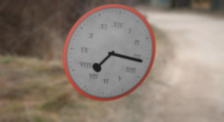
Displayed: 7 h 16 min
